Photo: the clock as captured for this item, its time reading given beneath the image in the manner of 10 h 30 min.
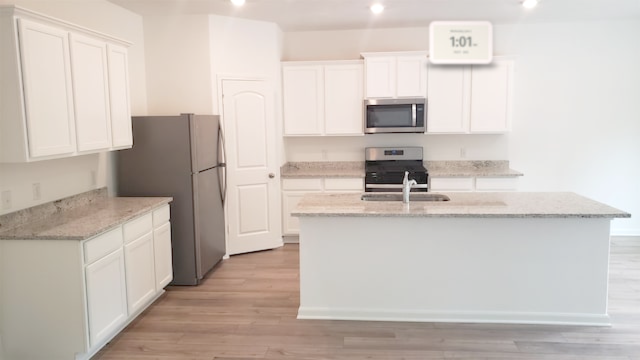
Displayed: 1 h 01 min
